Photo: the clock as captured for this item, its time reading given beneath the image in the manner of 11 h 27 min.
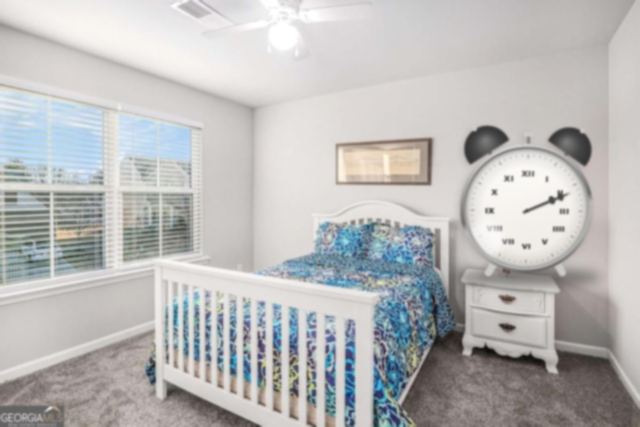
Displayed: 2 h 11 min
